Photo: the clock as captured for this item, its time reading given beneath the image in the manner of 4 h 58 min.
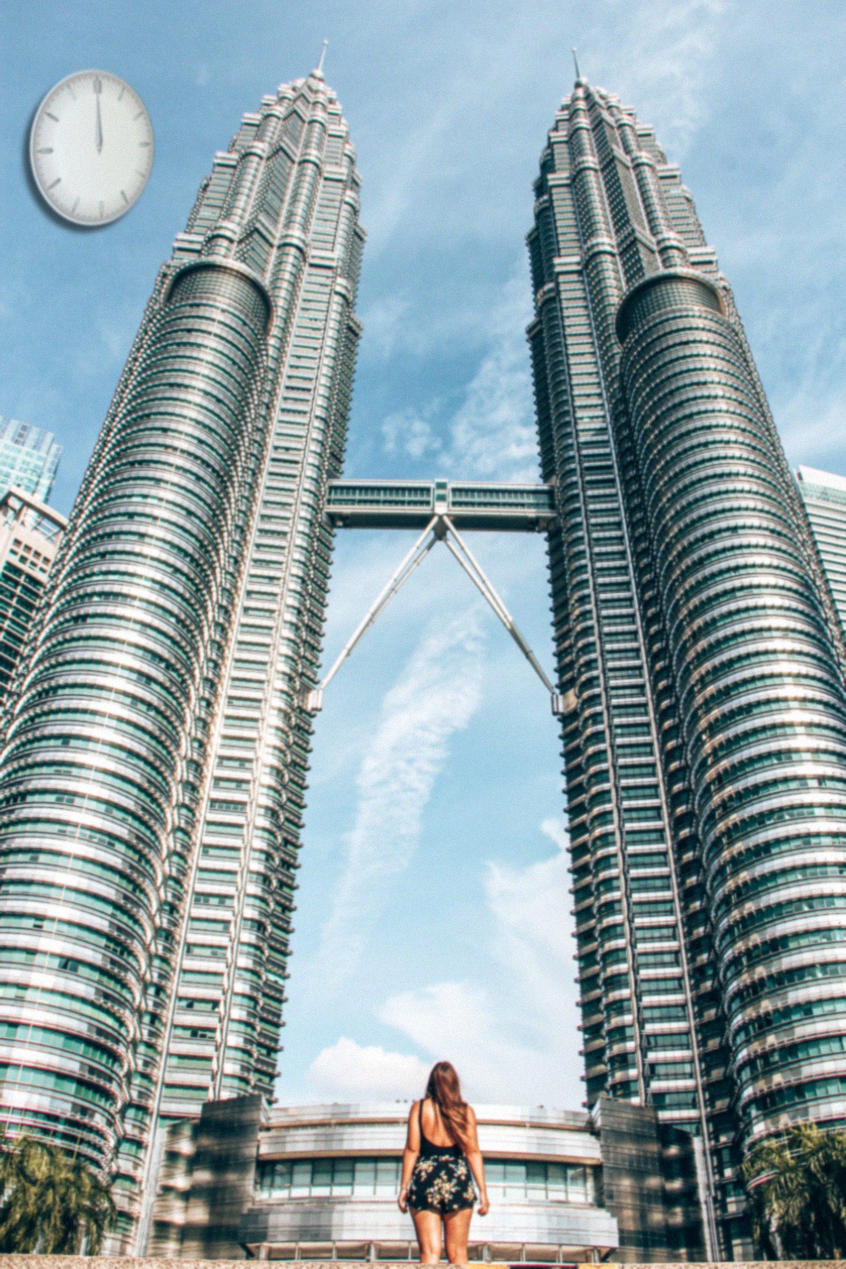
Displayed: 12 h 00 min
